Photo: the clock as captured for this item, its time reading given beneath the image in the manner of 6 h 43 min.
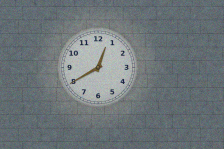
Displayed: 12 h 40 min
